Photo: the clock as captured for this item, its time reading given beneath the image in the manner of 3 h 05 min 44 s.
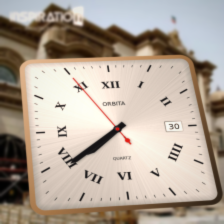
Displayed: 7 h 38 min 55 s
